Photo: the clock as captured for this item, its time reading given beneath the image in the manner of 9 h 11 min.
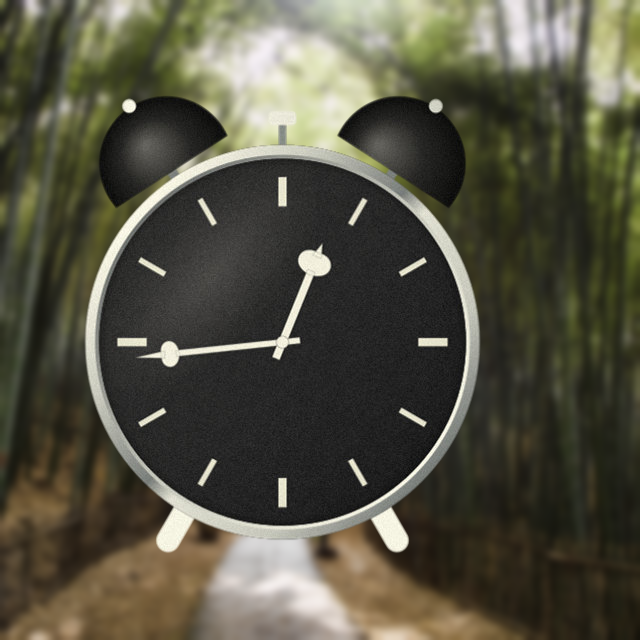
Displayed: 12 h 44 min
